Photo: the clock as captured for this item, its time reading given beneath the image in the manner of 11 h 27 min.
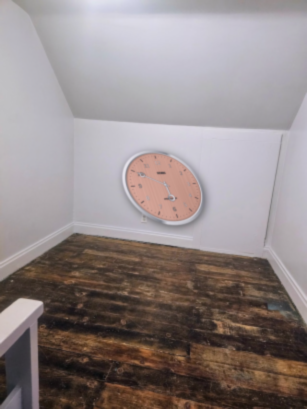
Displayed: 5 h 50 min
